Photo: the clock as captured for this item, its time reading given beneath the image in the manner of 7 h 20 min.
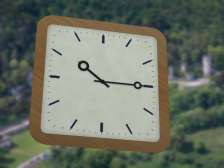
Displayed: 10 h 15 min
